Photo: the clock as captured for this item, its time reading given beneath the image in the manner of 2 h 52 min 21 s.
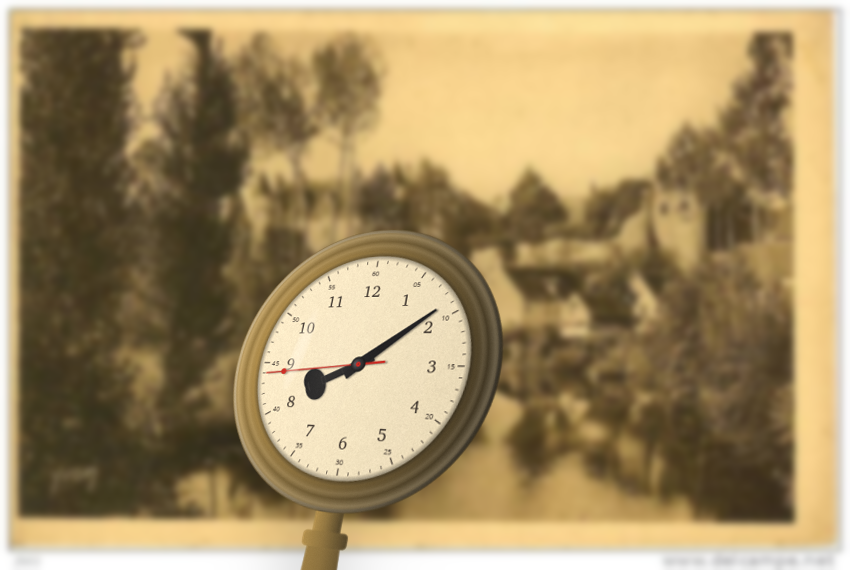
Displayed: 8 h 08 min 44 s
